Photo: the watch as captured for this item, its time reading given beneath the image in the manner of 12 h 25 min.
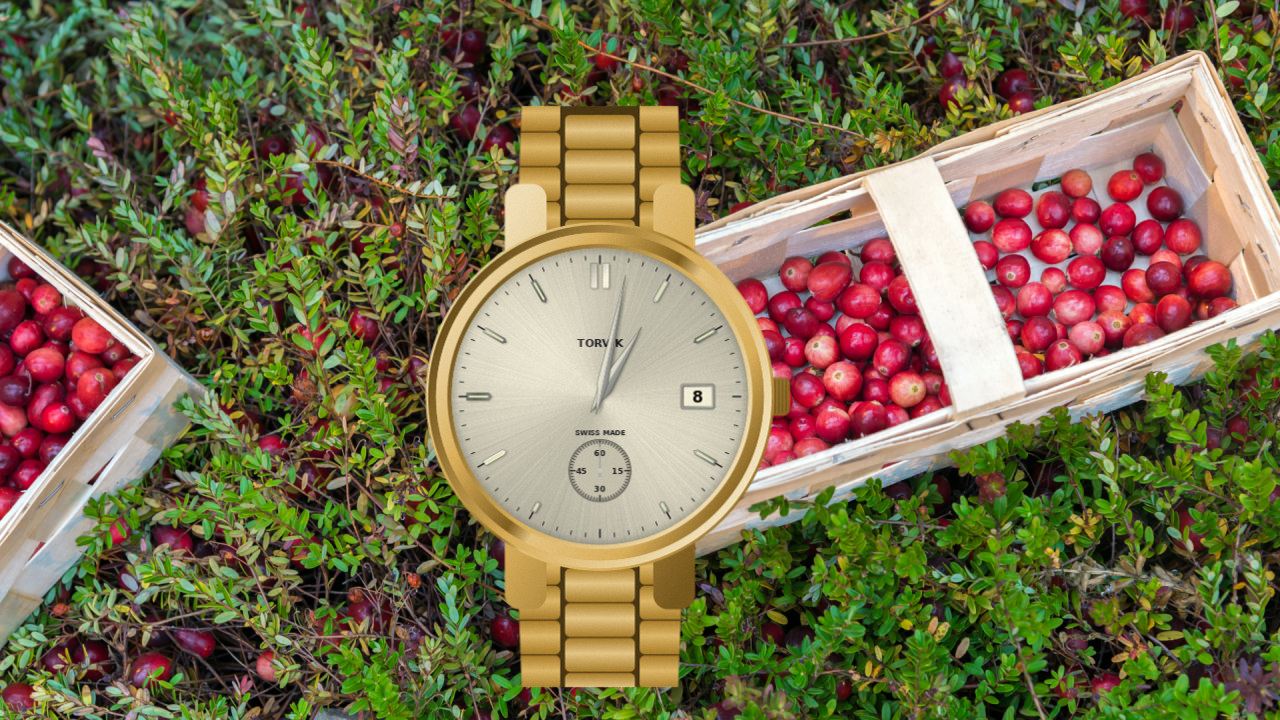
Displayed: 1 h 02 min
